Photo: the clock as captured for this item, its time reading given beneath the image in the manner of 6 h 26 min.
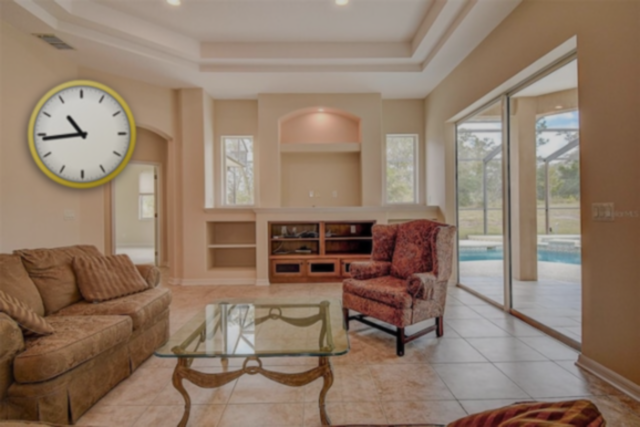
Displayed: 10 h 44 min
